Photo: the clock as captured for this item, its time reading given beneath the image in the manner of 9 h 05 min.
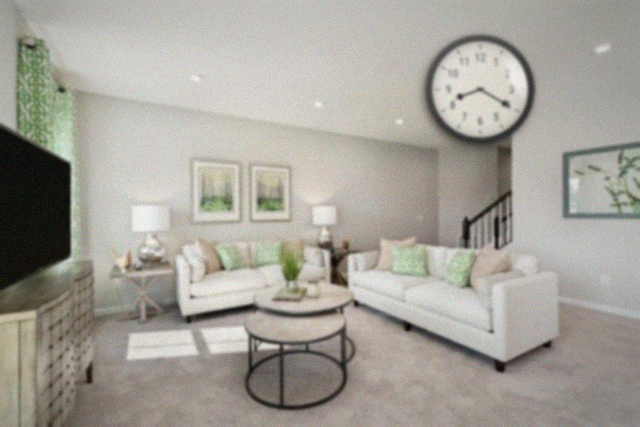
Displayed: 8 h 20 min
